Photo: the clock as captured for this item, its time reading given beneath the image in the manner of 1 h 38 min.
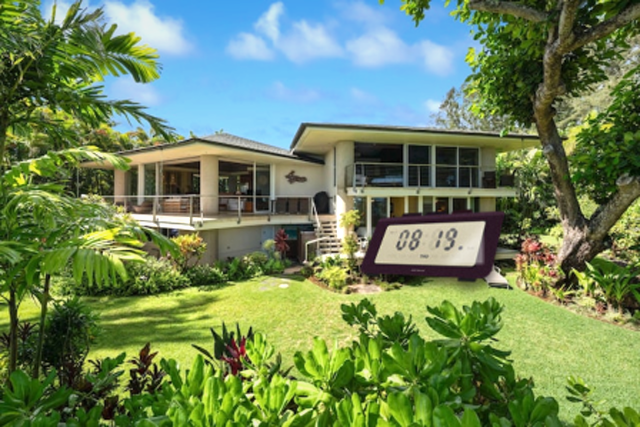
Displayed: 8 h 19 min
